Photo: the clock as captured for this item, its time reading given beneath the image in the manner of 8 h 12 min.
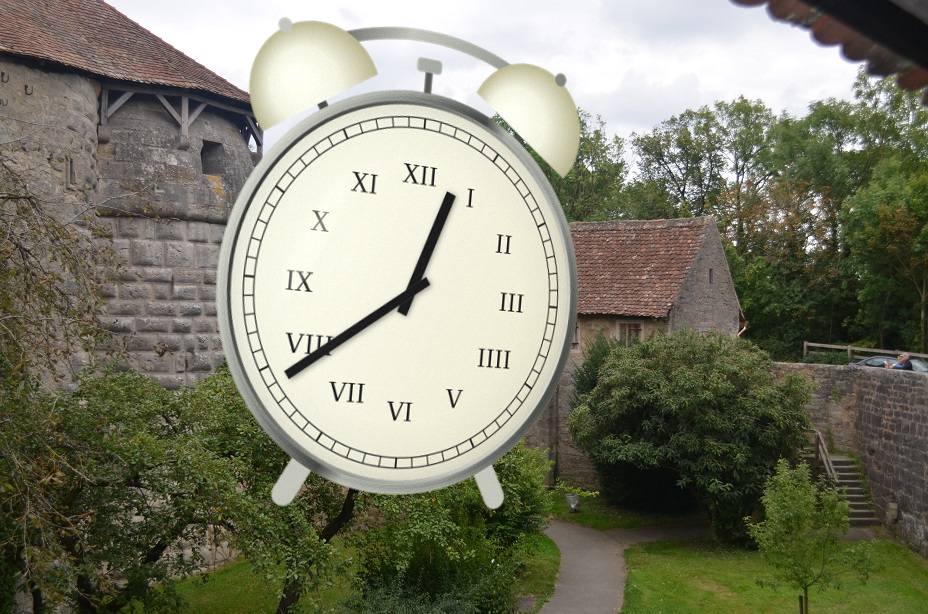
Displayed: 12 h 39 min
